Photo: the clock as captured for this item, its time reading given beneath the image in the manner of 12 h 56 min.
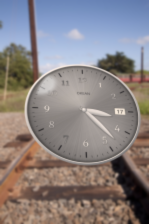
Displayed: 3 h 23 min
